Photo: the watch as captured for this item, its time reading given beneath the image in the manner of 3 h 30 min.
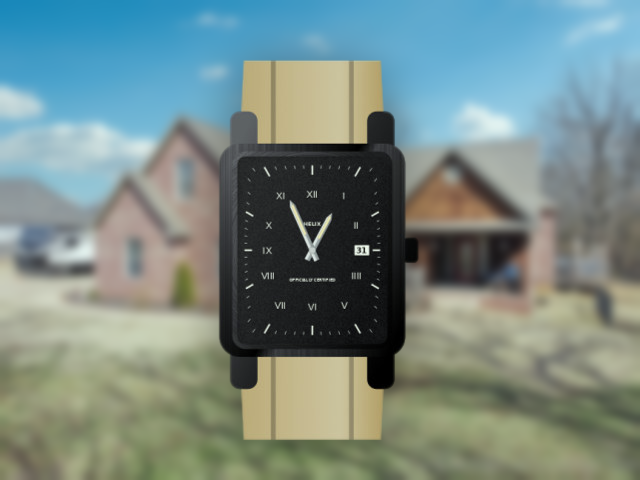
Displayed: 12 h 56 min
